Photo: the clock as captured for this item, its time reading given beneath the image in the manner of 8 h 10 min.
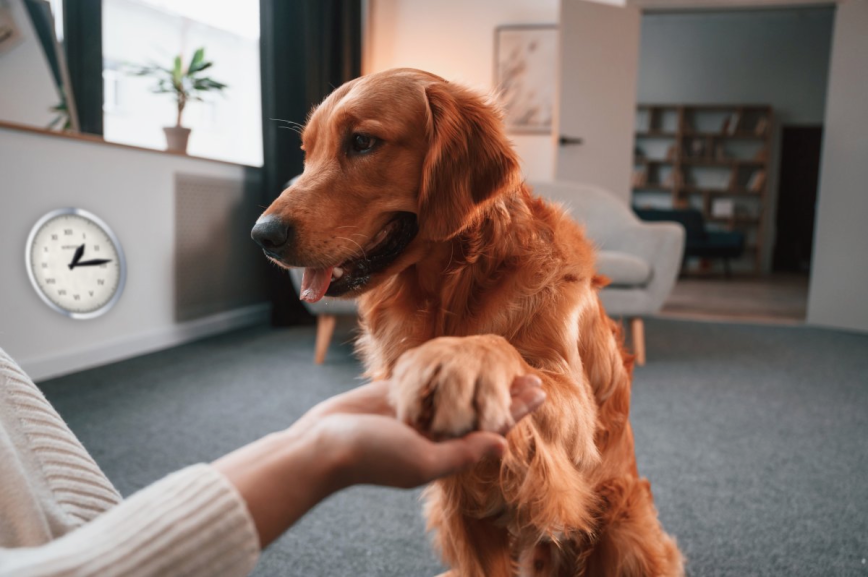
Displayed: 1 h 14 min
